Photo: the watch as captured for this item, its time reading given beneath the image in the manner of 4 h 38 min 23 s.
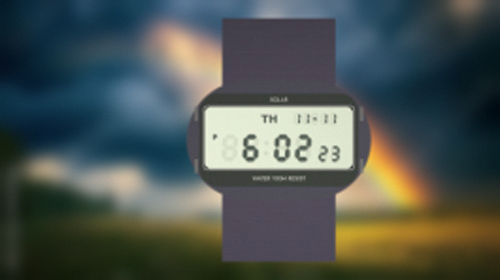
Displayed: 6 h 02 min 23 s
